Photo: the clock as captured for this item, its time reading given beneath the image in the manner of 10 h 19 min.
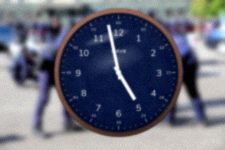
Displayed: 4 h 58 min
